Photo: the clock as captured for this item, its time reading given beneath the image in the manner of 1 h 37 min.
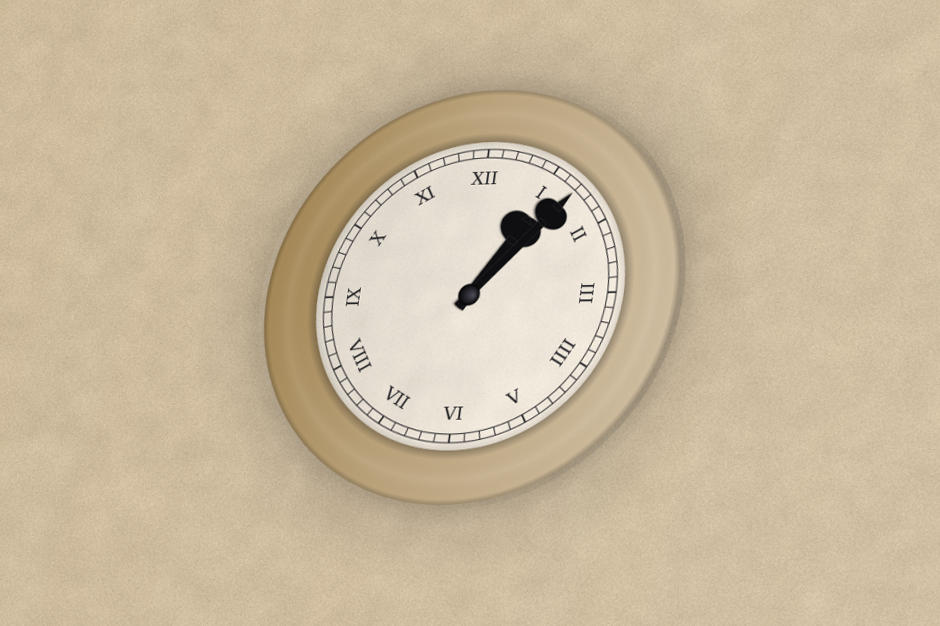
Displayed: 1 h 07 min
